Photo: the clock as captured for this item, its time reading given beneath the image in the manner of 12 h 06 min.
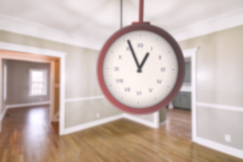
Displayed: 12 h 56 min
